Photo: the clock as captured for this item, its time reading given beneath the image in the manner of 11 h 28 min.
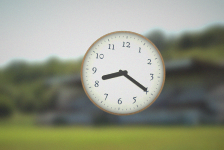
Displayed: 8 h 20 min
